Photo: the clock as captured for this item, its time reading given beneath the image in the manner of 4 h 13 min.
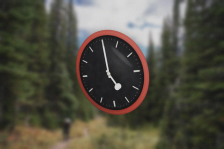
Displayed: 5 h 00 min
